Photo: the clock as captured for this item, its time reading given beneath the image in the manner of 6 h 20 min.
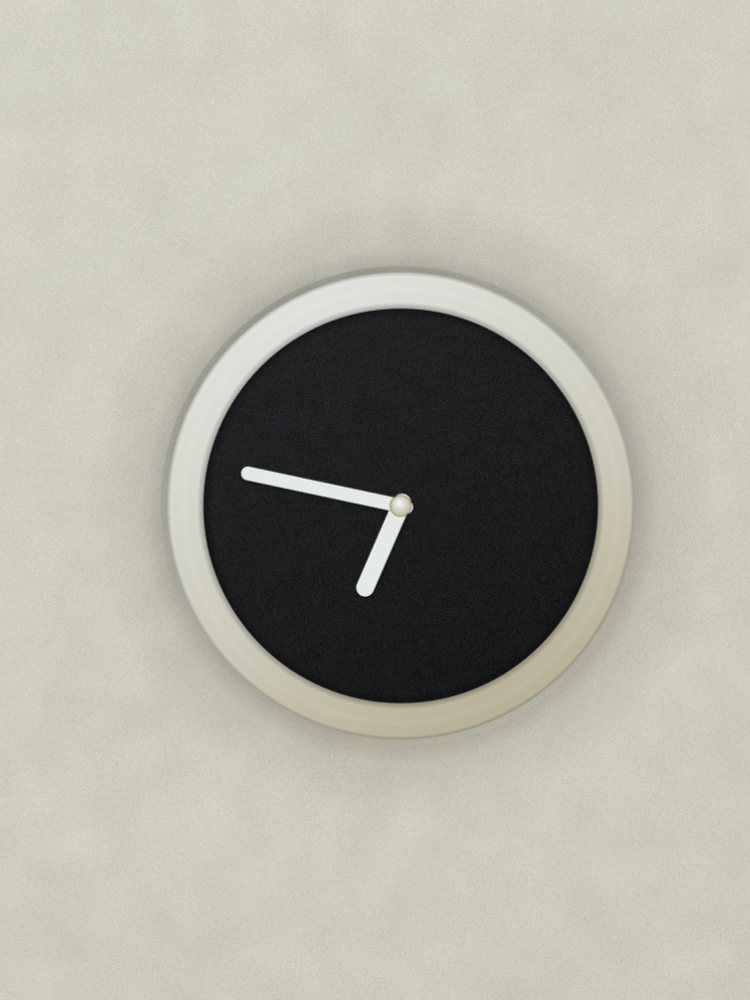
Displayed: 6 h 47 min
